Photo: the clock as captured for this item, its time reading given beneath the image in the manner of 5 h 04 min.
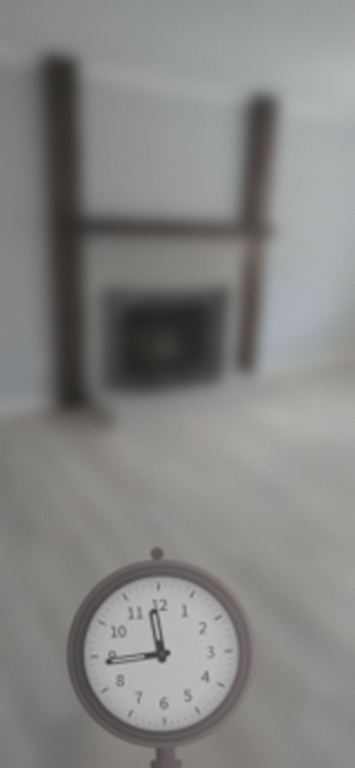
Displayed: 11 h 44 min
